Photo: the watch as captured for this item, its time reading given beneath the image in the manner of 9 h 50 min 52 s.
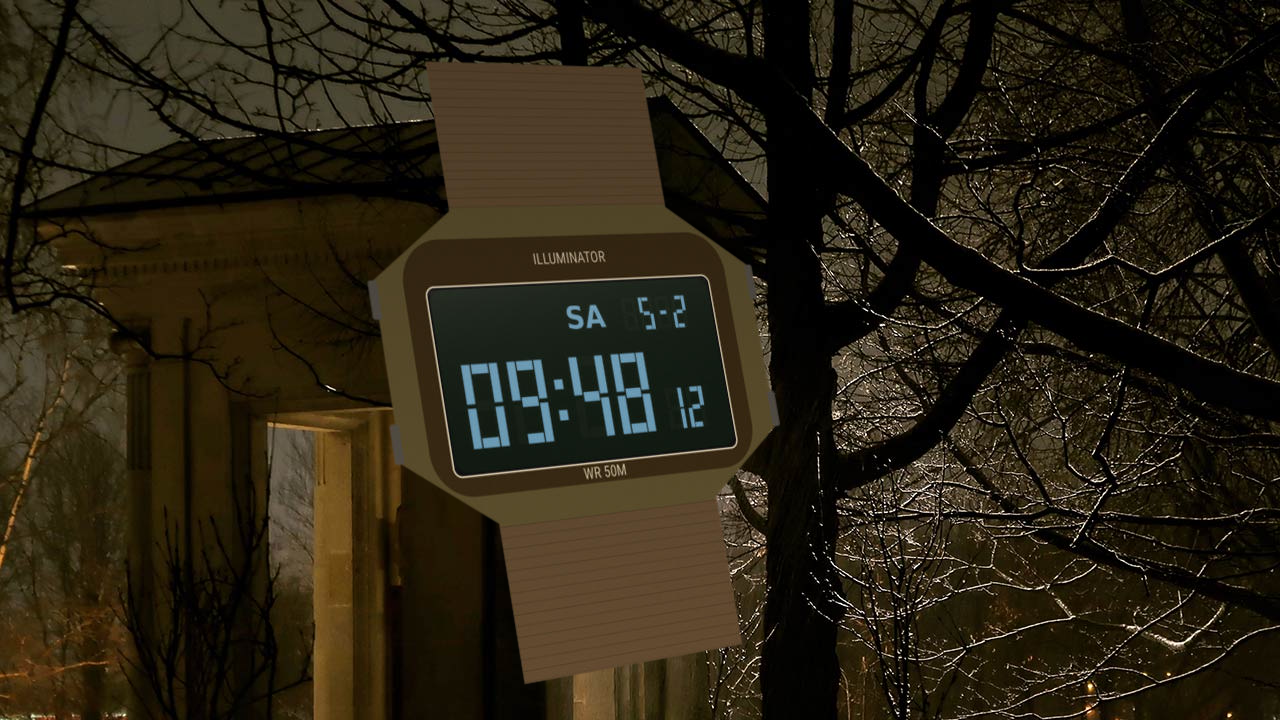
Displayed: 9 h 48 min 12 s
